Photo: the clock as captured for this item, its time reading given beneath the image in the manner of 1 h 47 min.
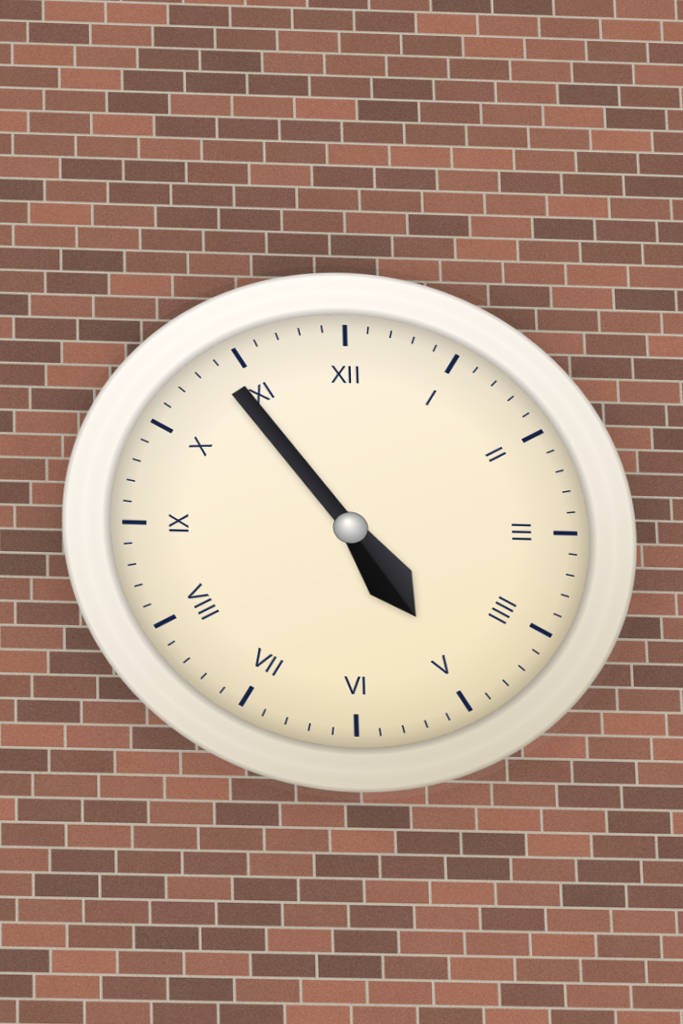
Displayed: 4 h 54 min
